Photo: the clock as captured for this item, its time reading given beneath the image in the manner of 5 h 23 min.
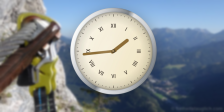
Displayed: 1 h 44 min
